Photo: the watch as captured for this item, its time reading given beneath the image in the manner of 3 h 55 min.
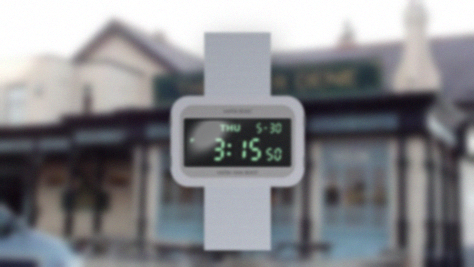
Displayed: 3 h 15 min
